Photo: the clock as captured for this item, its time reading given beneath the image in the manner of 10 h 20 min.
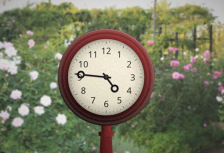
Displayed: 4 h 46 min
